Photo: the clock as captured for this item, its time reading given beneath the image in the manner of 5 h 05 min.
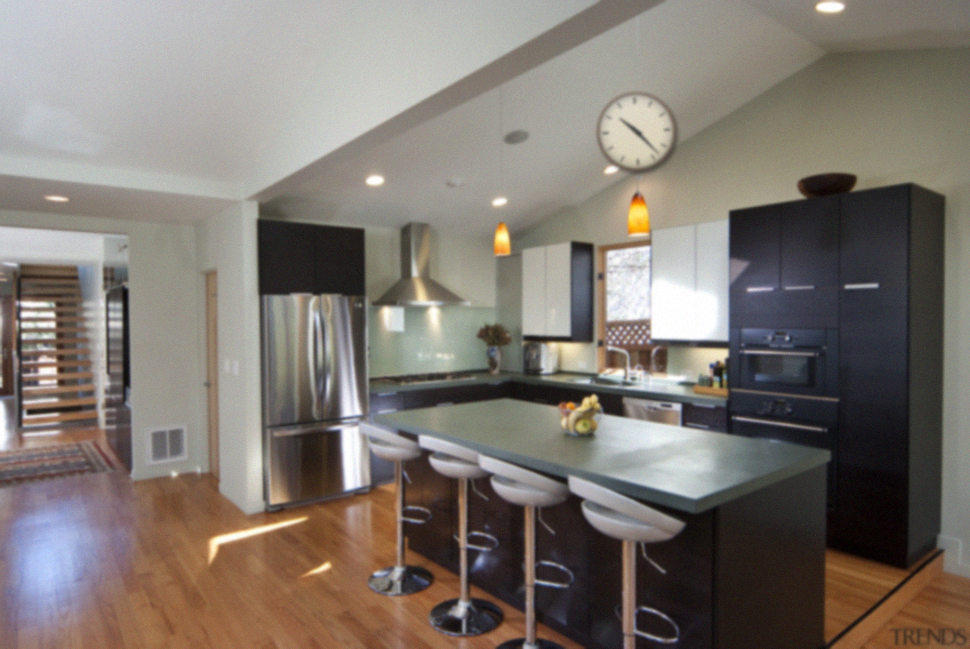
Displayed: 10 h 23 min
